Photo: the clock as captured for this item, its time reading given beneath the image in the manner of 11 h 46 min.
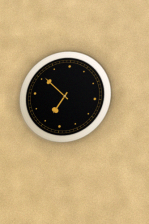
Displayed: 6 h 51 min
